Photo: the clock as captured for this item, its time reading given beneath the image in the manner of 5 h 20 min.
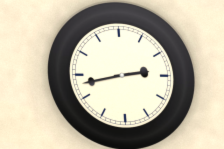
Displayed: 2 h 43 min
